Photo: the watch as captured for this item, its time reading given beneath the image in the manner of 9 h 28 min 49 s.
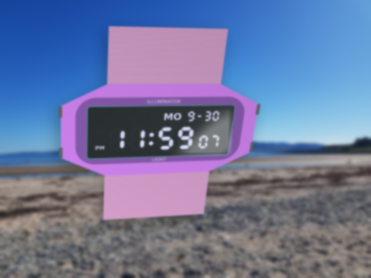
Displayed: 11 h 59 min 07 s
